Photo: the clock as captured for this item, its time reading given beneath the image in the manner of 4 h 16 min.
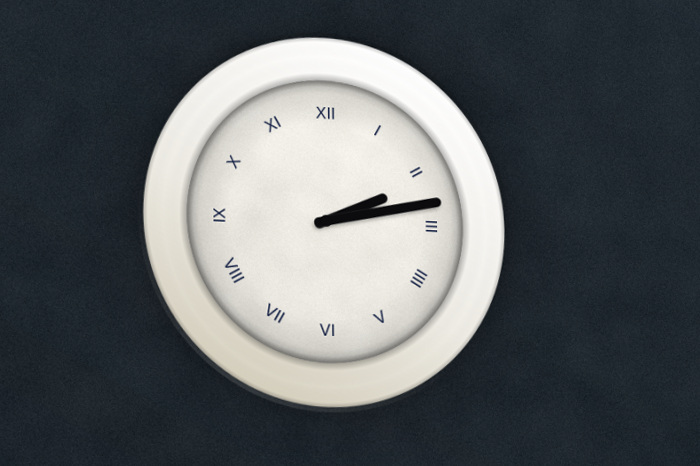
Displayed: 2 h 13 min
